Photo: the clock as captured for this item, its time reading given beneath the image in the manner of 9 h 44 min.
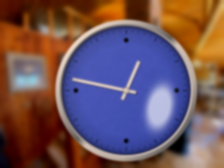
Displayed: 12 h 47 min
